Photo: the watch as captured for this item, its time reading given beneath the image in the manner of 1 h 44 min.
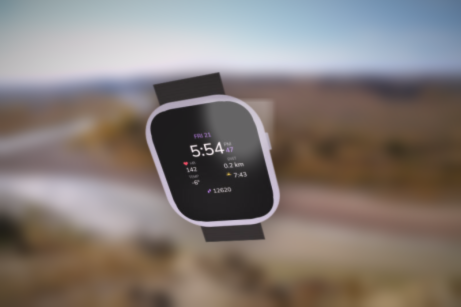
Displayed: 5 h 54 min
